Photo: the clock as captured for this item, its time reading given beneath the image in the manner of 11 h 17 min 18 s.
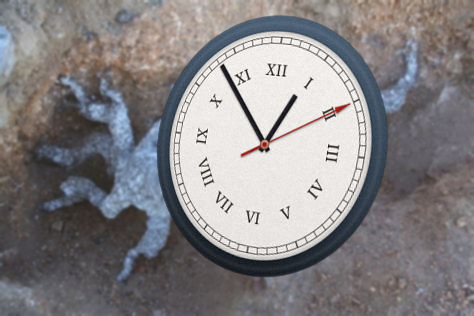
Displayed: 12 h 53 min 10 s
